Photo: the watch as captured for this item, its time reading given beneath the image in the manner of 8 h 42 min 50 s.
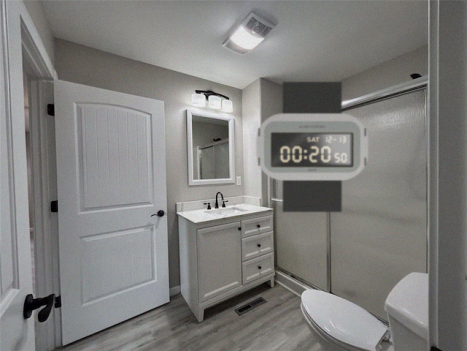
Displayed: 0 h 20 min 50 s
